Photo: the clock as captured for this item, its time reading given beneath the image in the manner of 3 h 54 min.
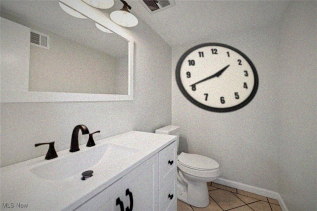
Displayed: 1 h 41 min
